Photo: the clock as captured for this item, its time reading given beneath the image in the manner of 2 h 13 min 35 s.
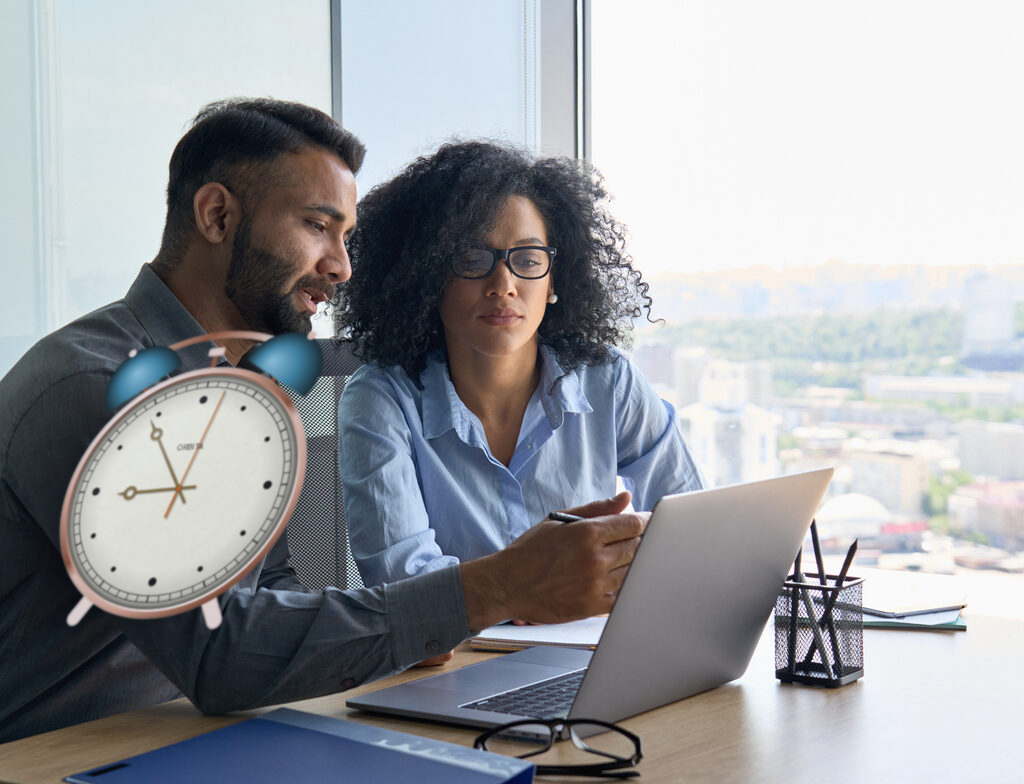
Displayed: 8 h 54 min 02 s
